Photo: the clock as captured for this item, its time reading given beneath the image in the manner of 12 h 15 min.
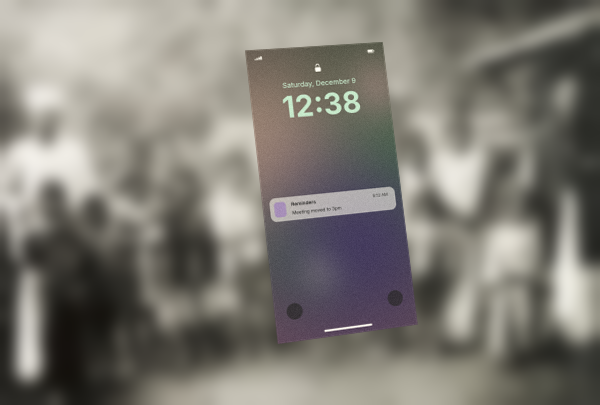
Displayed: 12 h 38 min
